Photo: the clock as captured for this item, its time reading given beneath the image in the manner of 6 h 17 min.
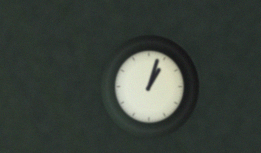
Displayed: 1 h 03 min
